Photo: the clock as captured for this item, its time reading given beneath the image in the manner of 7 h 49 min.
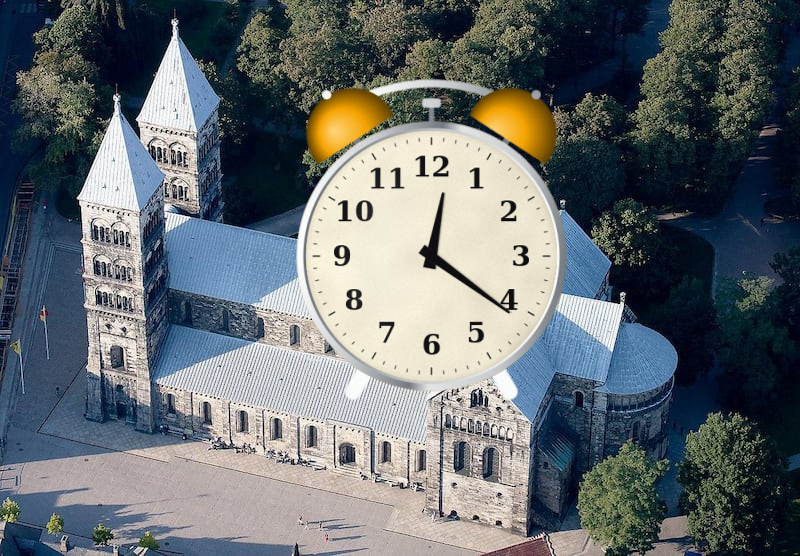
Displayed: 12 h 21 min
